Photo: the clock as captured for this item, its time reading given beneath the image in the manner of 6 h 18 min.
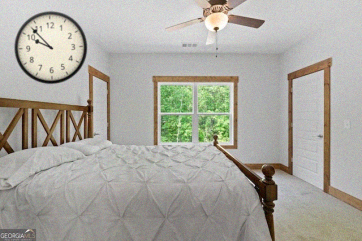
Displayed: 9 h 53 min
